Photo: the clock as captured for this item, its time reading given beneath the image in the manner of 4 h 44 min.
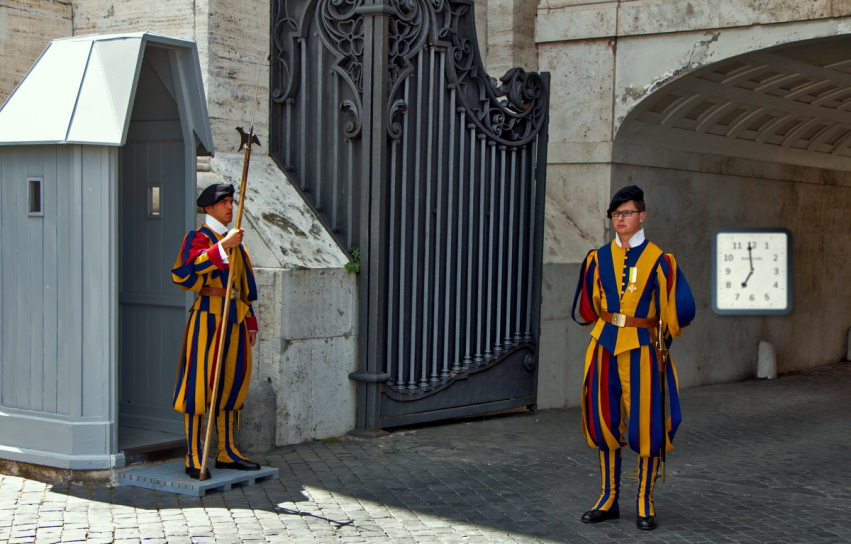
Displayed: 6 h 59 min
